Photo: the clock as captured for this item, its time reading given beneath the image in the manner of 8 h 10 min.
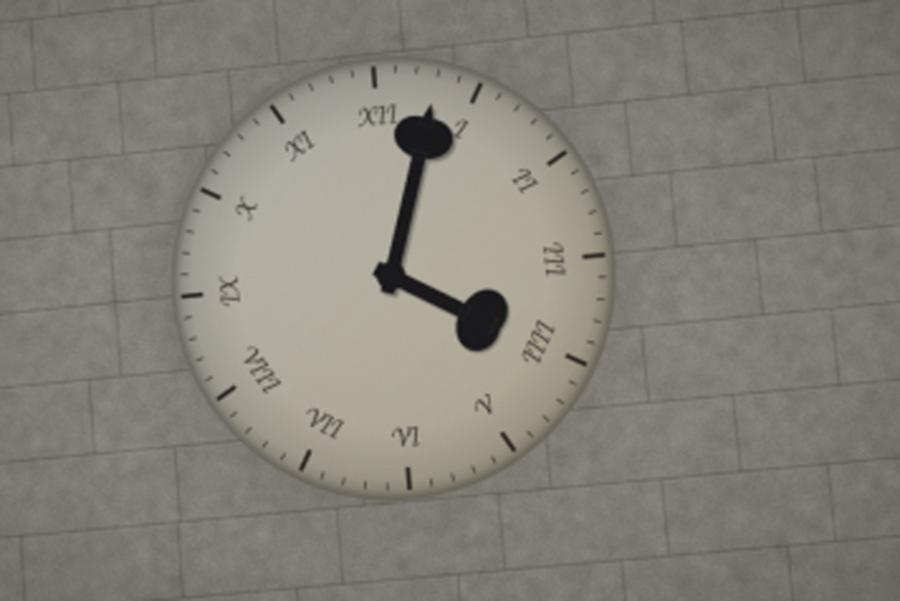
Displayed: 4 h 03 min
